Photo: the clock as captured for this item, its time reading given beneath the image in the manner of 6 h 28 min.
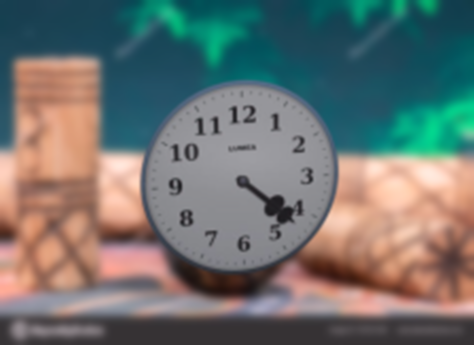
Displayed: 4 h 22 min
